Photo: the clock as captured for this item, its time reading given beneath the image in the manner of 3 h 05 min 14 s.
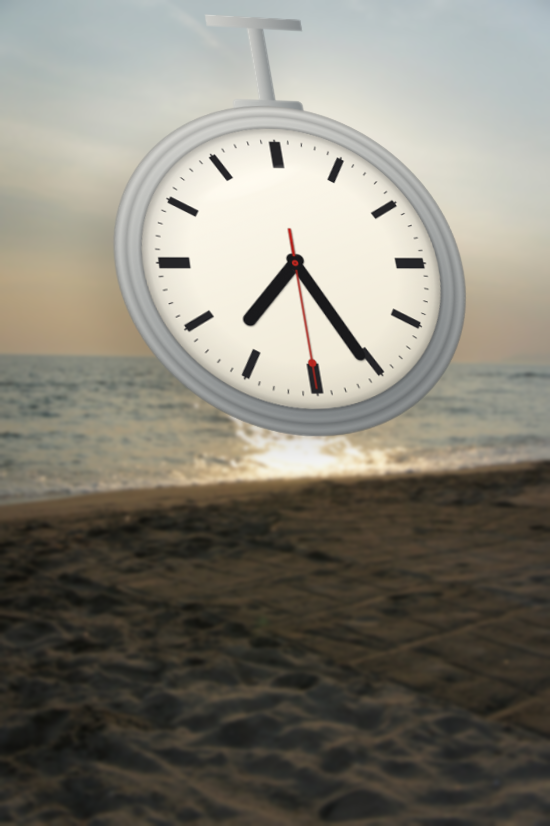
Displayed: 7 h 25 min 30 s
